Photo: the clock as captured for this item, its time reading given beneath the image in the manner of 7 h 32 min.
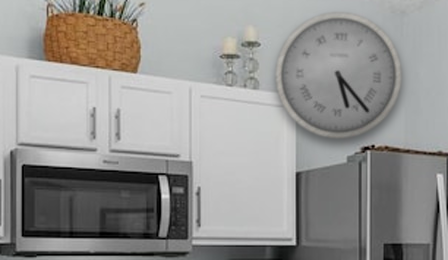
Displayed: 5 h 23 min
